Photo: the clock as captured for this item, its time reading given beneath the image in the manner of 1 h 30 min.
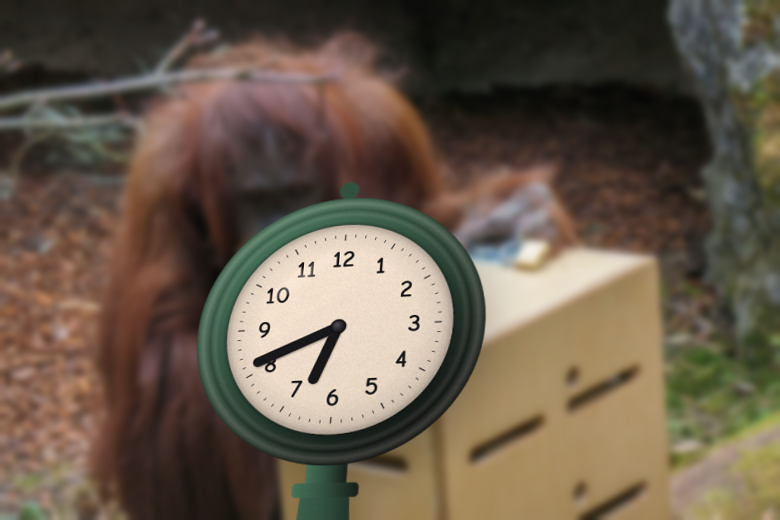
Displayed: 6 h 41 min
